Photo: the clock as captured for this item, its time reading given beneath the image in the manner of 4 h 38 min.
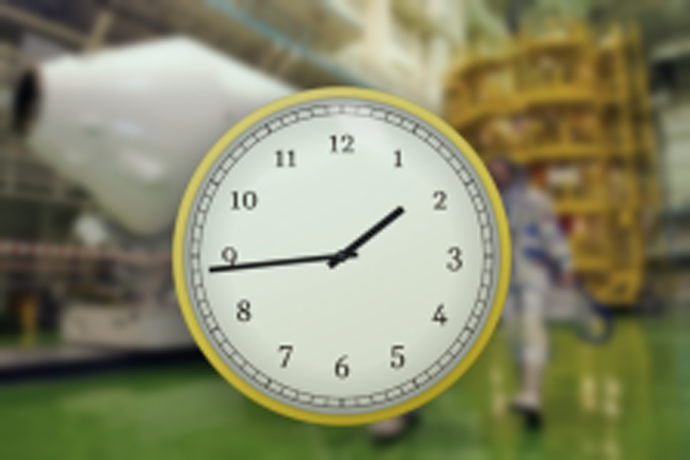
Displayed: 1 h 44 min
